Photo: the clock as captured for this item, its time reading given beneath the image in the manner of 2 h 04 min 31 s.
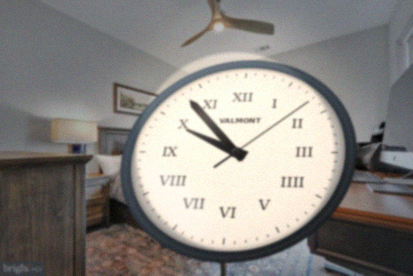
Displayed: 9 h 53 min 08 s
